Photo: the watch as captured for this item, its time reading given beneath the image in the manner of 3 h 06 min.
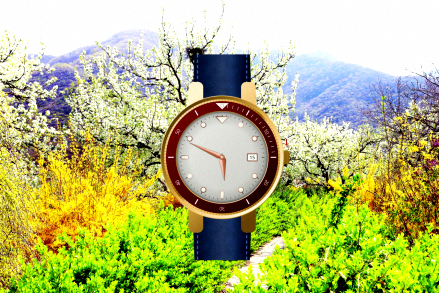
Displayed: 5 h 49 min
